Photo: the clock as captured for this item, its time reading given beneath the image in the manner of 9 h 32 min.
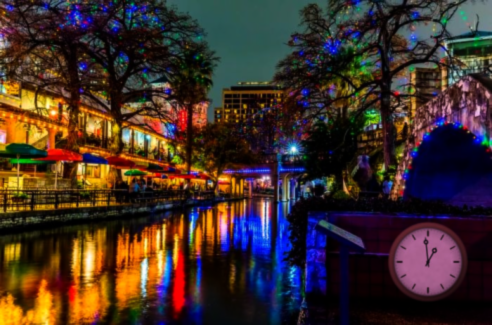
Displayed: 12 h 59 min
